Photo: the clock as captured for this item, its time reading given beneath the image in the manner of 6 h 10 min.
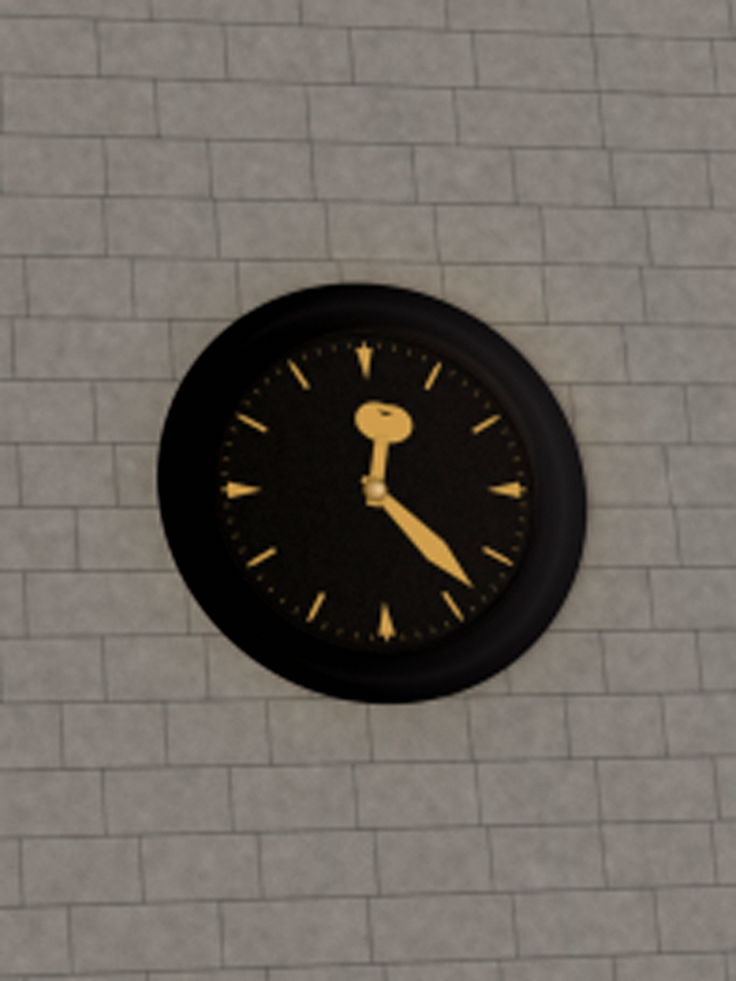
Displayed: 12 h 23 min
